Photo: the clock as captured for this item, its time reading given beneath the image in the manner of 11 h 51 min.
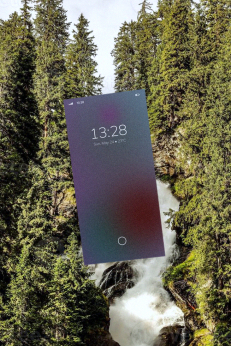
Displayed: 13 h 28 min
